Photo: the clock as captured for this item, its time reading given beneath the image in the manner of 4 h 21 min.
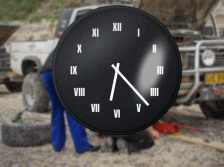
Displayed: 6 h 23 min
